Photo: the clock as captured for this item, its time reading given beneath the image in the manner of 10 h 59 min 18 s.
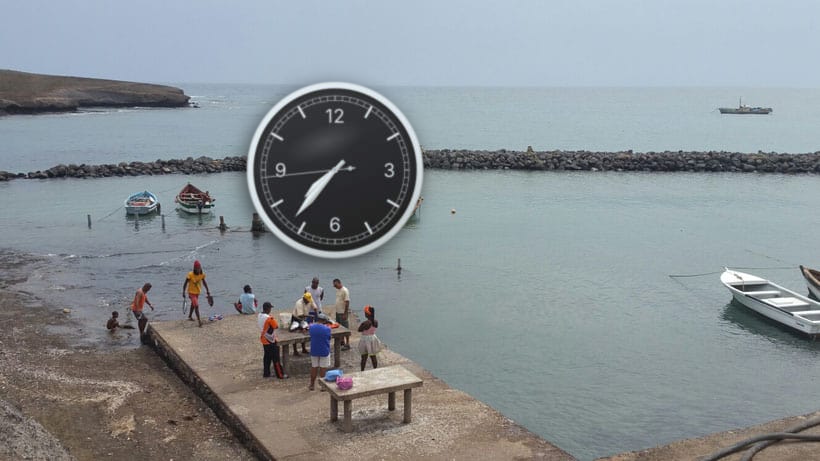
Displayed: 7 h 36 min 44 s
